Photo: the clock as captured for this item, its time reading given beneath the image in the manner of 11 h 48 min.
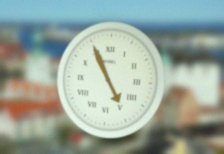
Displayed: 4 h 55 min
